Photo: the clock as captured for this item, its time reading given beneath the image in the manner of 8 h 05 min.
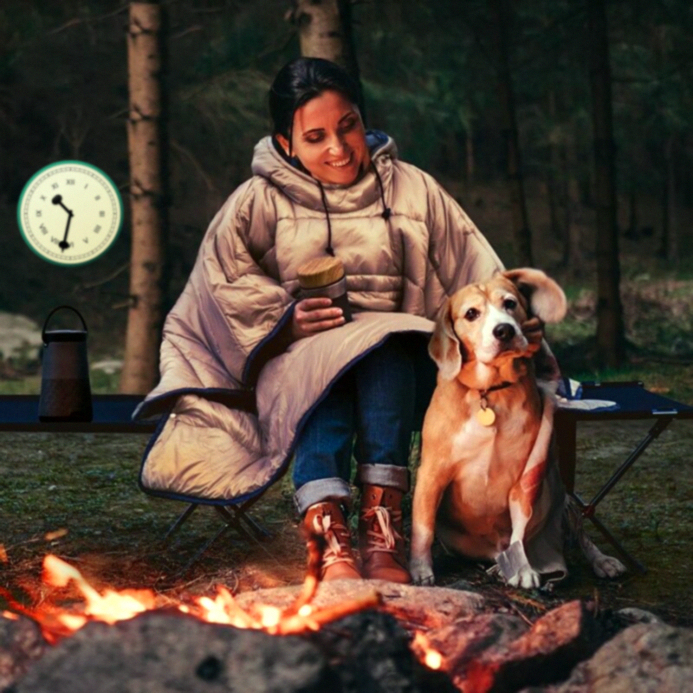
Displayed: 10 h 32 min
